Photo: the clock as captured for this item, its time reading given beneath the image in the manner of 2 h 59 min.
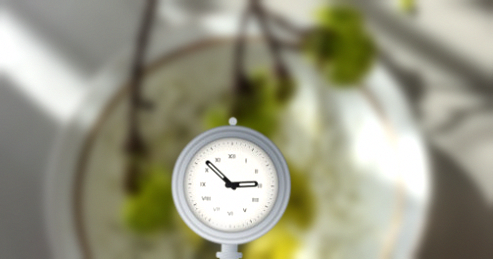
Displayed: 2 h 52 min
